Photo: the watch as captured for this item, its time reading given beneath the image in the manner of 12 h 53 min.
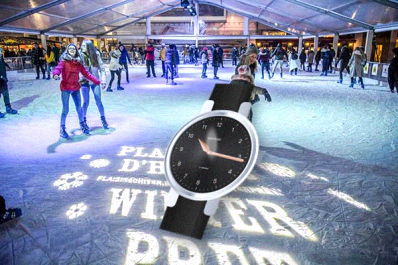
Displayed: 10 h 16 min
